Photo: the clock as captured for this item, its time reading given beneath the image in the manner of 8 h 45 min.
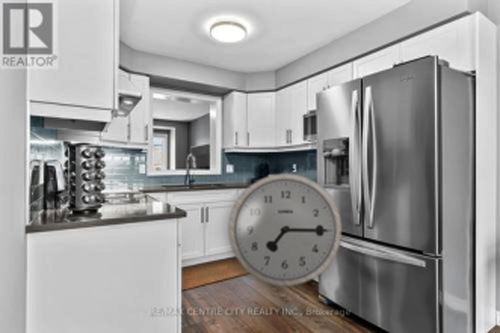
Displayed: 7 h 15 min
